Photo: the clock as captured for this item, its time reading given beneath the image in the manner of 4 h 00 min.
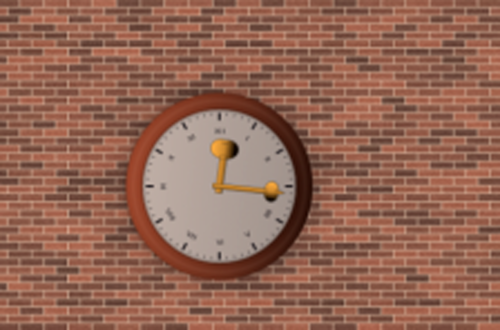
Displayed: 12 h 16 min
